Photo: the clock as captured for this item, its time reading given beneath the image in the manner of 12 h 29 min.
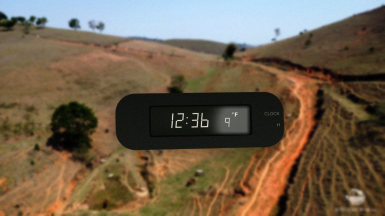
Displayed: 12 h 36 min
